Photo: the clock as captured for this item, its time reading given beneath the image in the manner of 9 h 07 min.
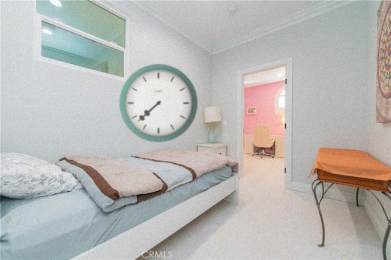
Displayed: 7 h 38 min
